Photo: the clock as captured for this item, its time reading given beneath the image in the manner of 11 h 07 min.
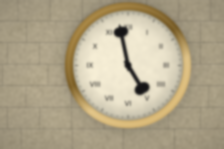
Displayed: 4 h 58 min
